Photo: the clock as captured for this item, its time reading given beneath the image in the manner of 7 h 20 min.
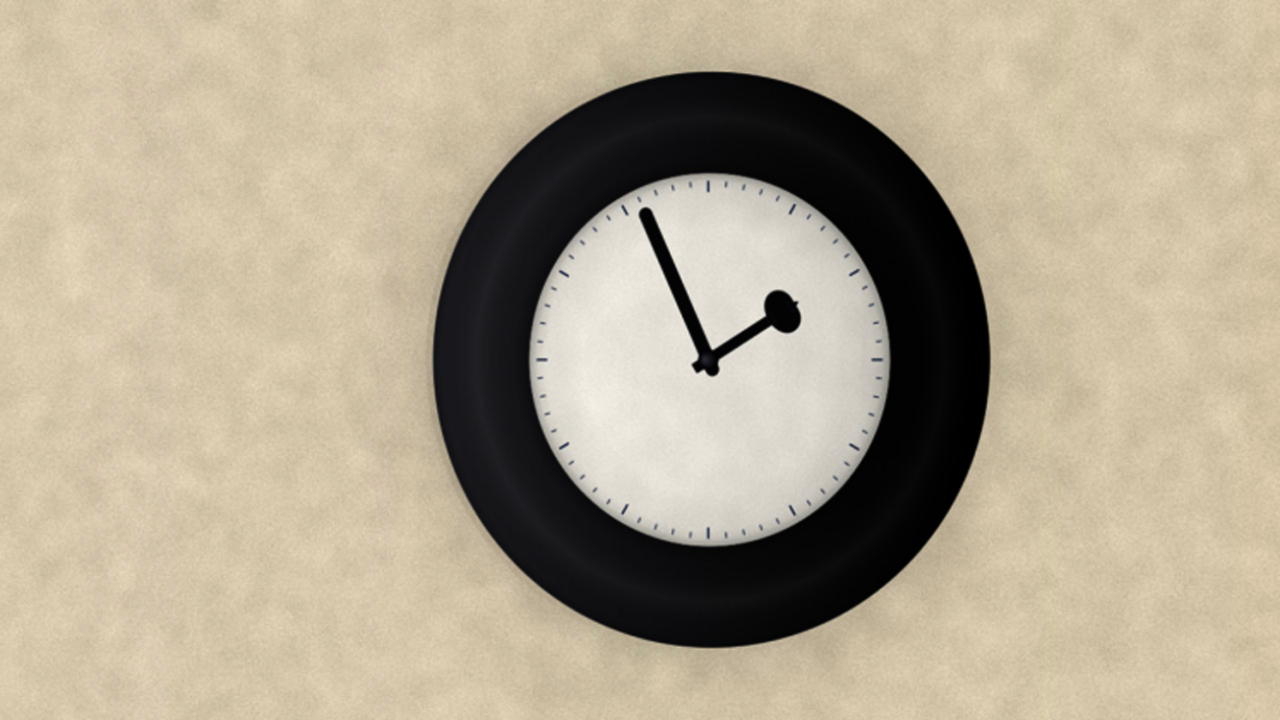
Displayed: 1 h 56 min
